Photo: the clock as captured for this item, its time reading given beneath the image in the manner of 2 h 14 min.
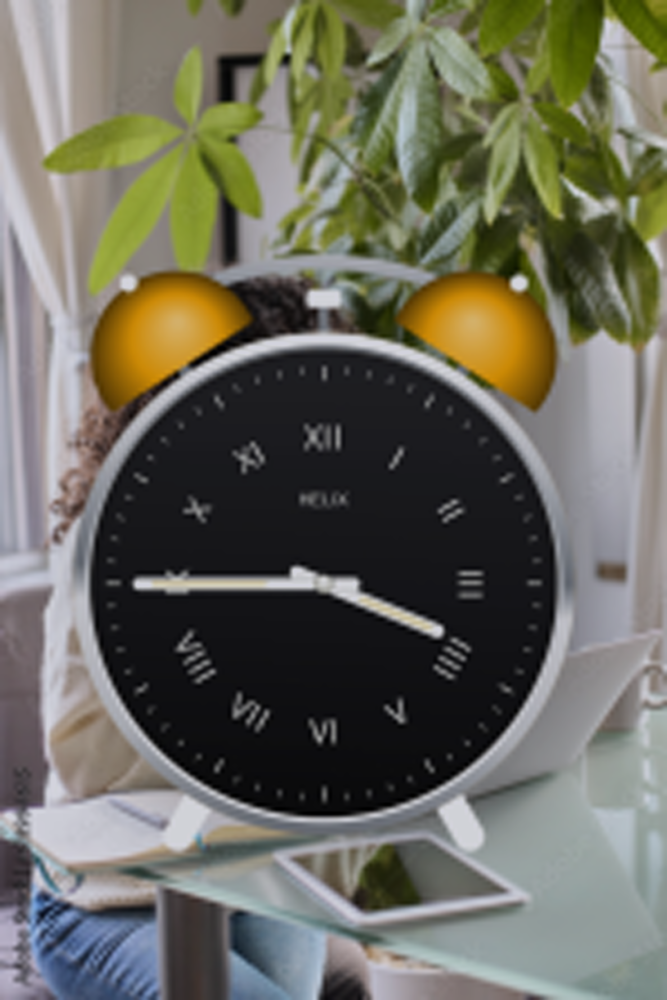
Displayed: 3 h 45 min
